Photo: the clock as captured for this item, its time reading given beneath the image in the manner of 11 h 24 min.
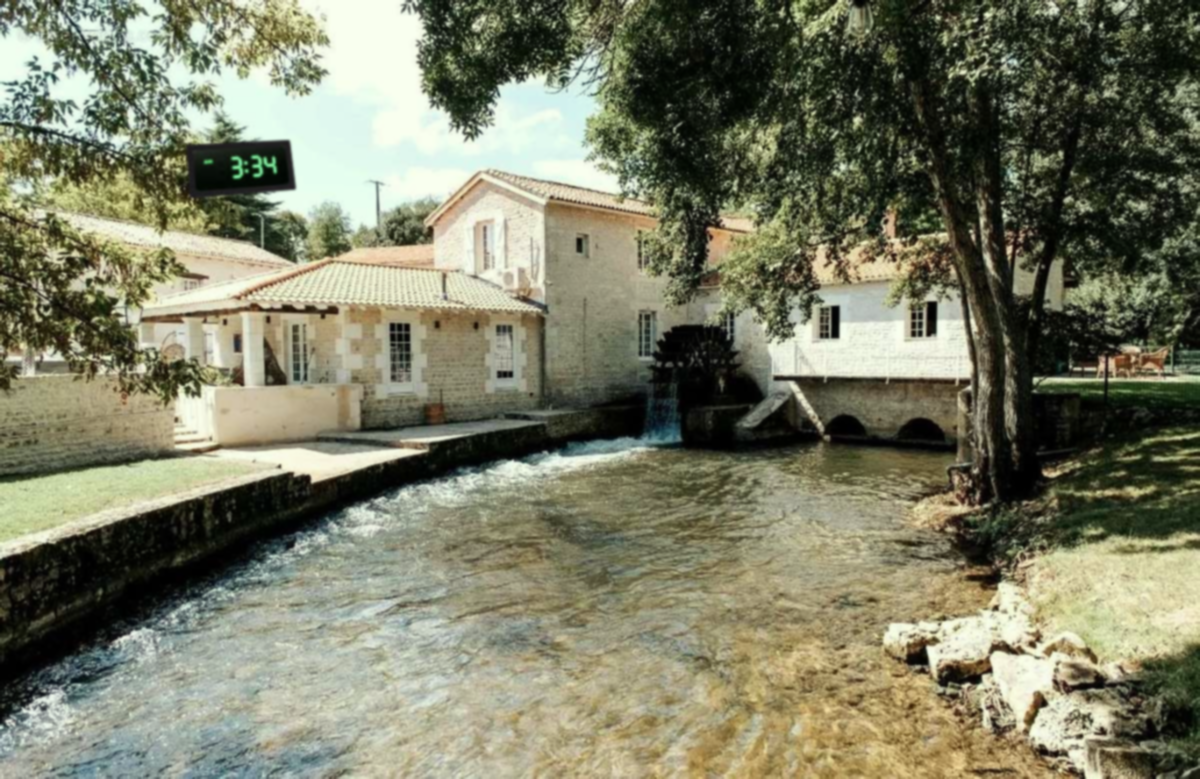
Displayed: 3 h 34 min
